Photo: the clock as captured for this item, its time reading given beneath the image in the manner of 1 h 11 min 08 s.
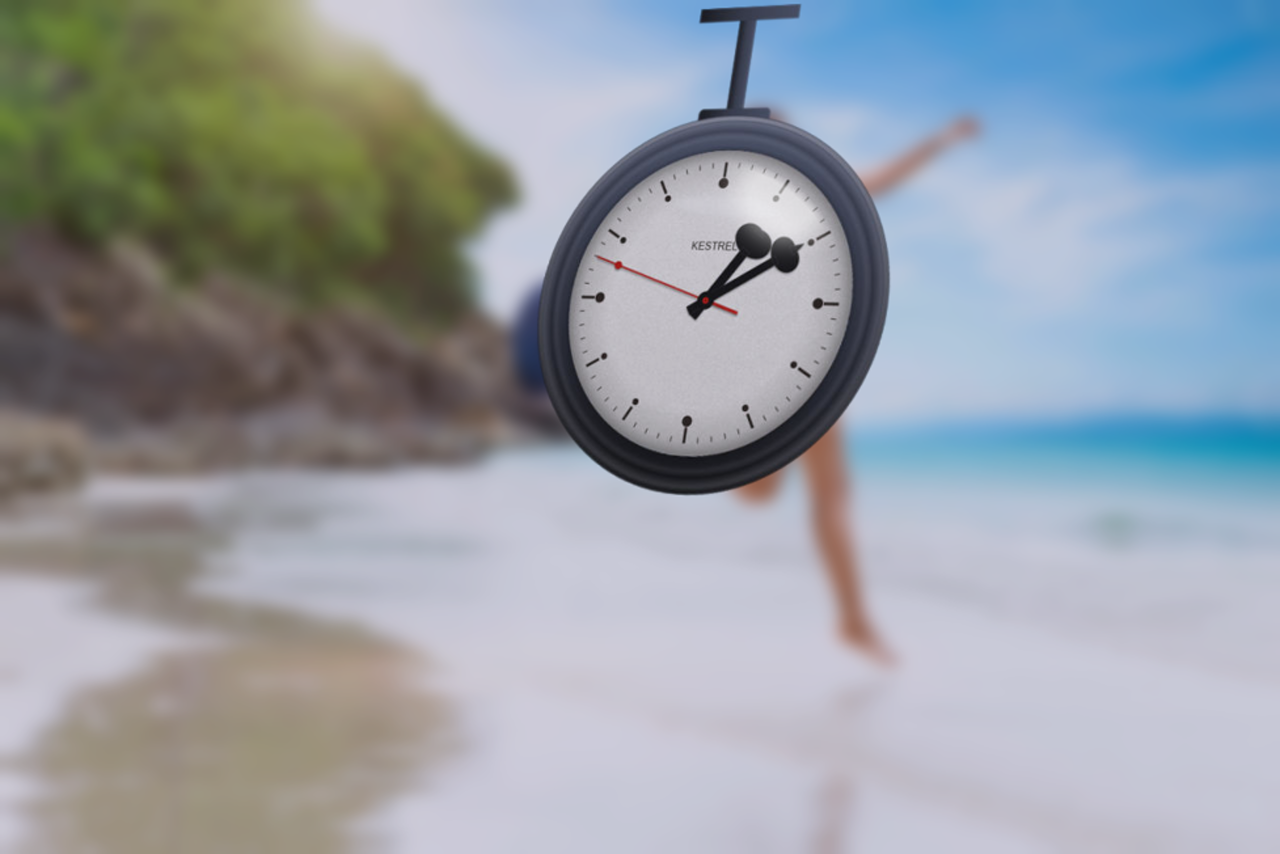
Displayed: 1 h 09 min 48 s
